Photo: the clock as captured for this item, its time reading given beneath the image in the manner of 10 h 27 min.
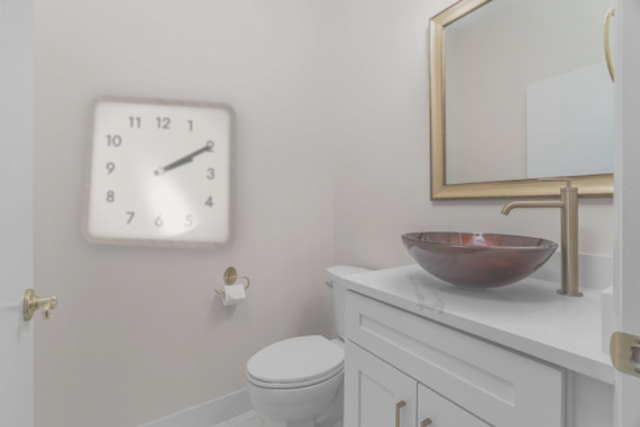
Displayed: 2 h 10 min
